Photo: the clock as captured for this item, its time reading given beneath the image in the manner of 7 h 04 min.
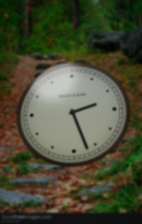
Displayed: 2 h 27 min
